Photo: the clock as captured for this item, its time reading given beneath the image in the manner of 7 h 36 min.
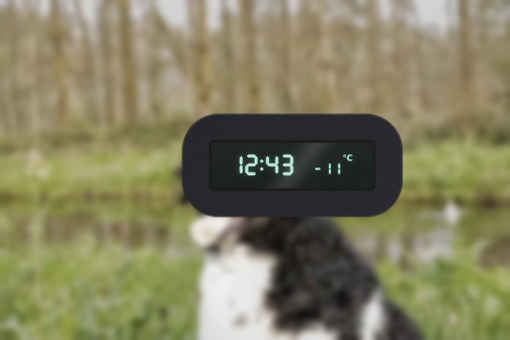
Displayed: 12 h 43 min
